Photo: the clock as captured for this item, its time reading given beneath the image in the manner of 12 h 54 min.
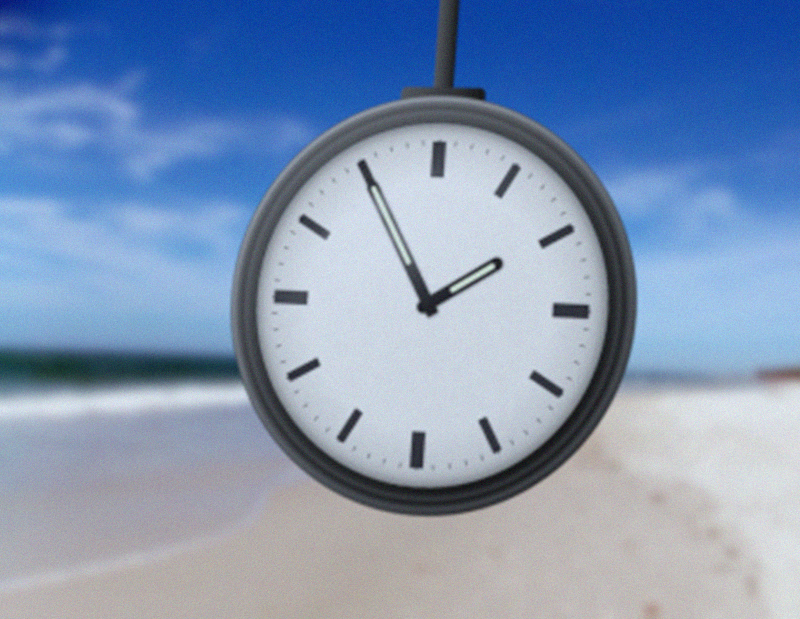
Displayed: 1 h 55 min
